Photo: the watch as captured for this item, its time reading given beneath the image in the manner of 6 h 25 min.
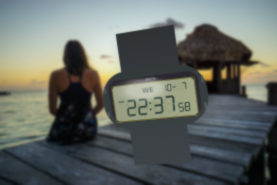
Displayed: 22 h 37 min
